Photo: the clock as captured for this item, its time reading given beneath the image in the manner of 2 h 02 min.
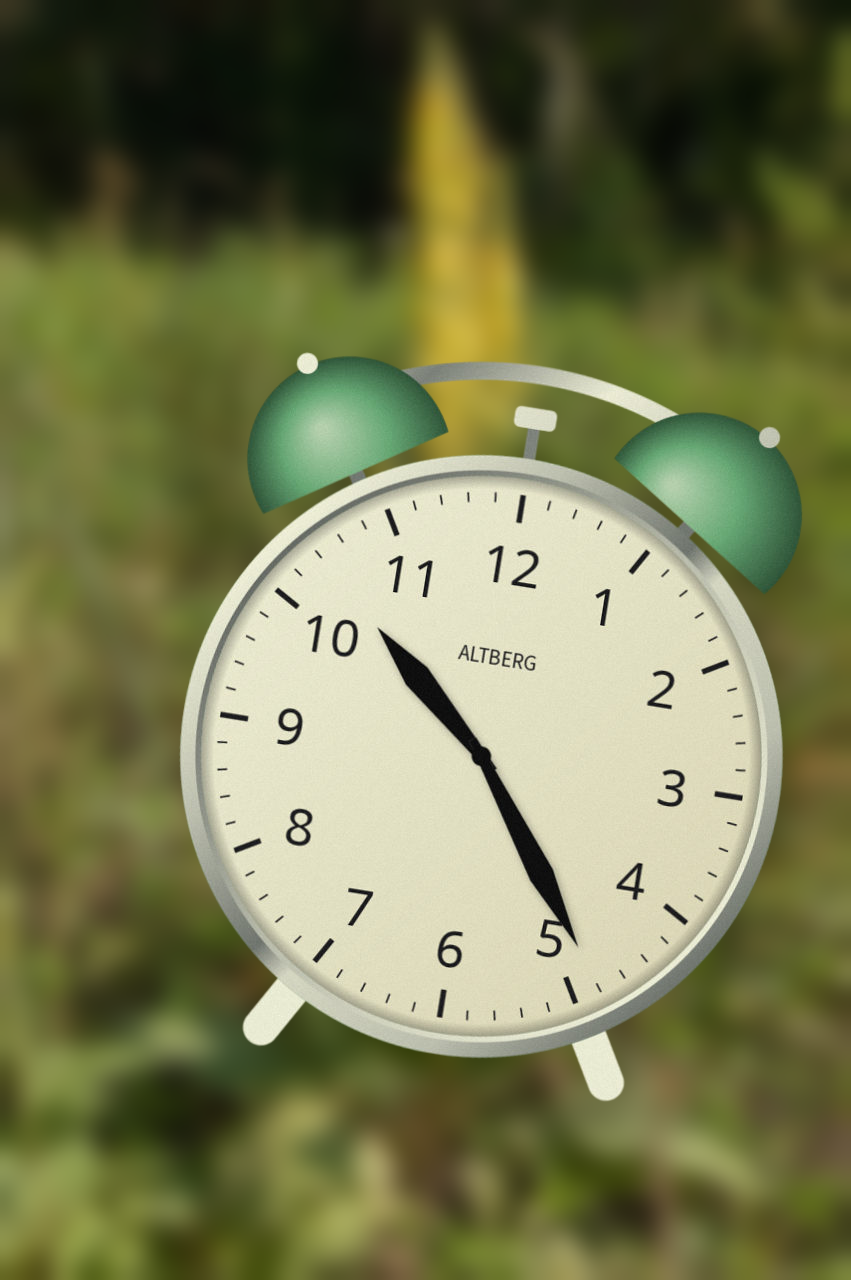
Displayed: 10 h 24 min
